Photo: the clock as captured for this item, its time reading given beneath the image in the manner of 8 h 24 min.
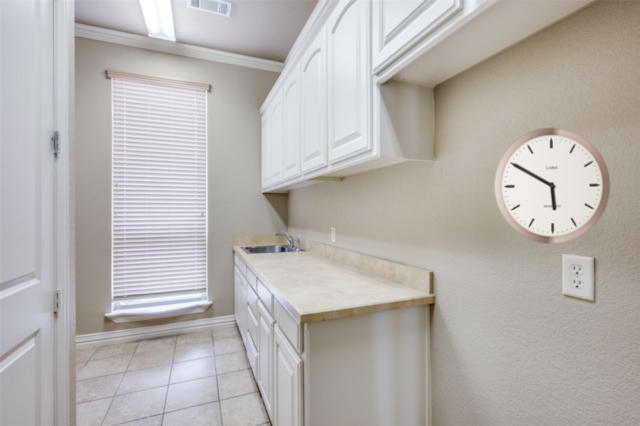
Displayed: 5 h 50 min
